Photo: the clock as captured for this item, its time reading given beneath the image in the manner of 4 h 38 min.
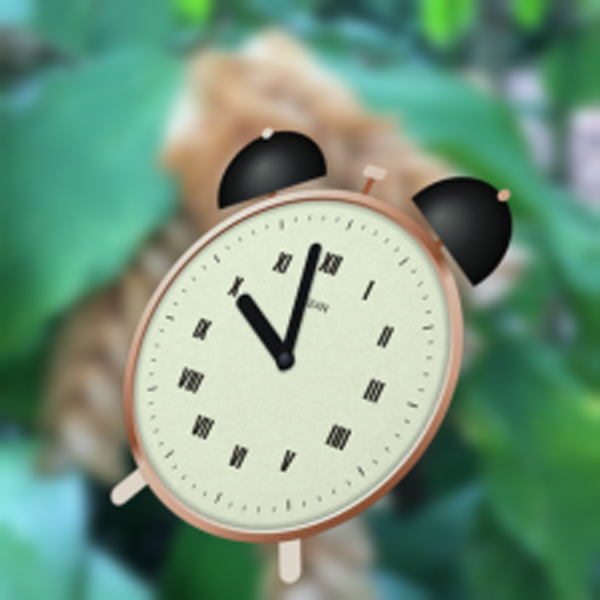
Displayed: 9 h 58 min
